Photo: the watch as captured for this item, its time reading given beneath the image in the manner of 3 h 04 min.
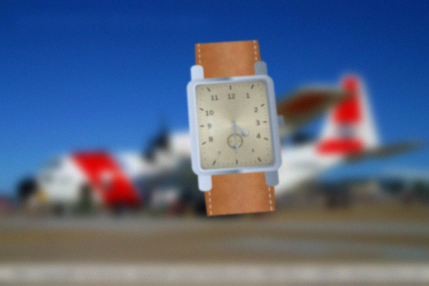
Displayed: 4 h 30 min
